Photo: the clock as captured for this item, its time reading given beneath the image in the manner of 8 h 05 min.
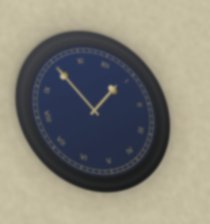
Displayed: 12 h 50 min
